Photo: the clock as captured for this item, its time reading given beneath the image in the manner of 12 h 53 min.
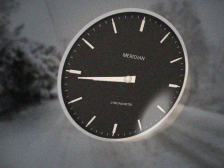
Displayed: 8 h 44 min
